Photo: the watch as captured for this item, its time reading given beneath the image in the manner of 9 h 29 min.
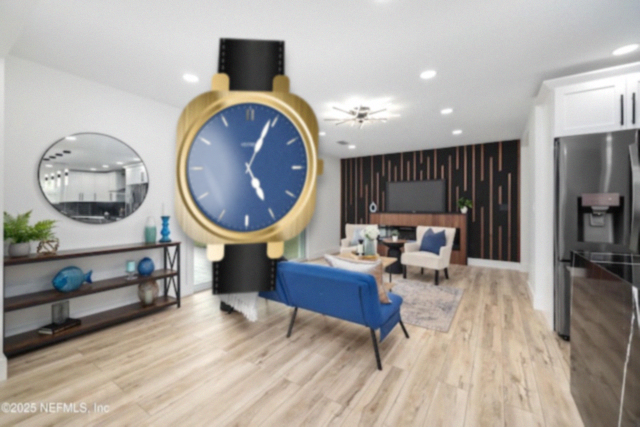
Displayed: 5 h 04 min
